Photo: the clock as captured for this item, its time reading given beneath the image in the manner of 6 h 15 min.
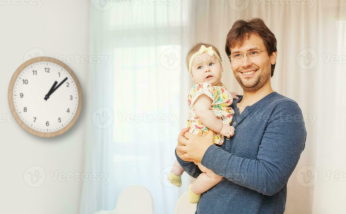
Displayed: 1 h 08 min
